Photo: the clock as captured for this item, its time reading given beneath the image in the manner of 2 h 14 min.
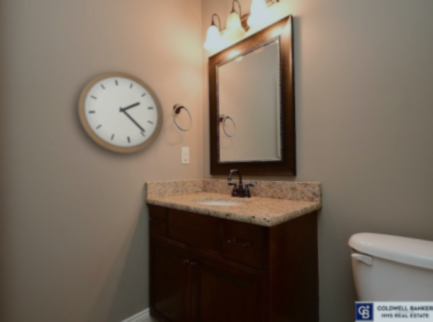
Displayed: 2 h 24 min
